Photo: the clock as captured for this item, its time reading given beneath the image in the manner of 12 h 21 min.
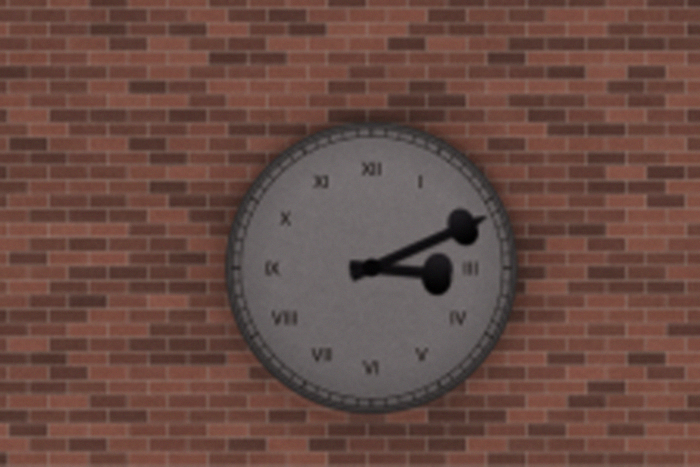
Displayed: 3 h 11 min
